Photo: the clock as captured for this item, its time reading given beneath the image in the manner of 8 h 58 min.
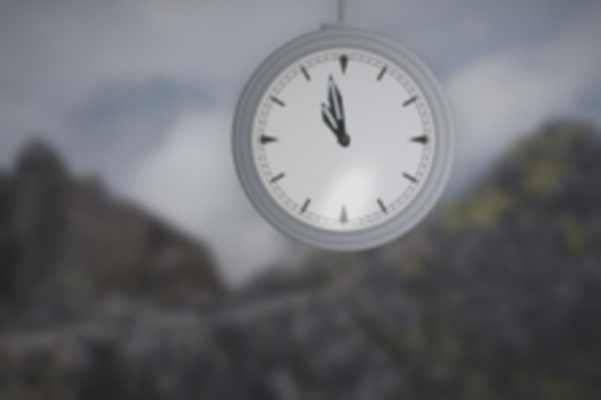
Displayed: 10 h 58 min
